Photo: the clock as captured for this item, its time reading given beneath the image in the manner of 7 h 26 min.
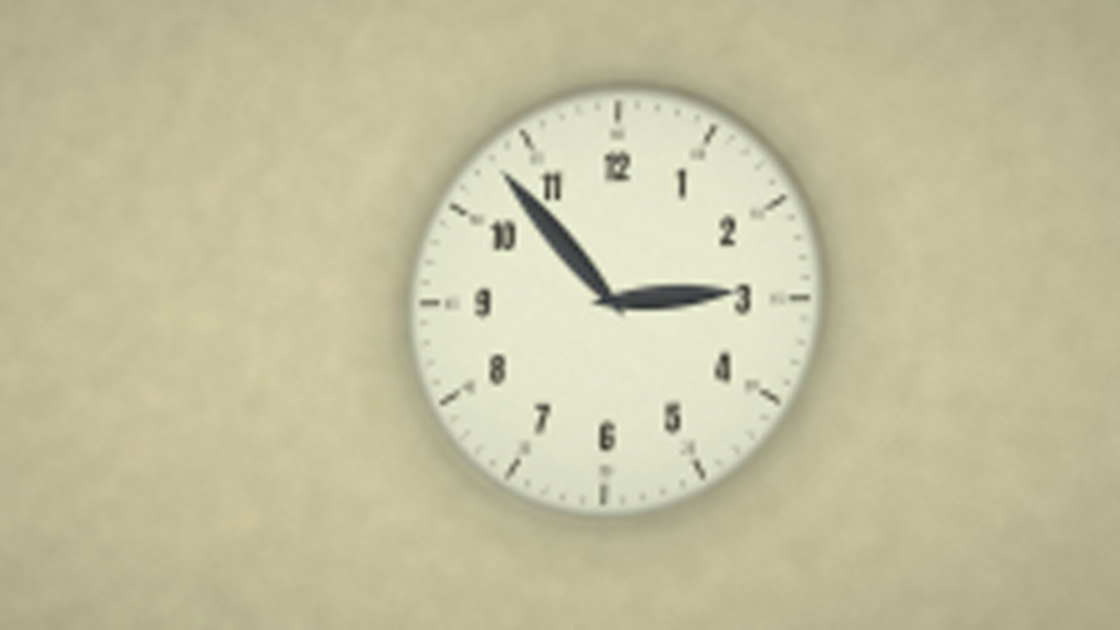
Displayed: 2 h 53 min
